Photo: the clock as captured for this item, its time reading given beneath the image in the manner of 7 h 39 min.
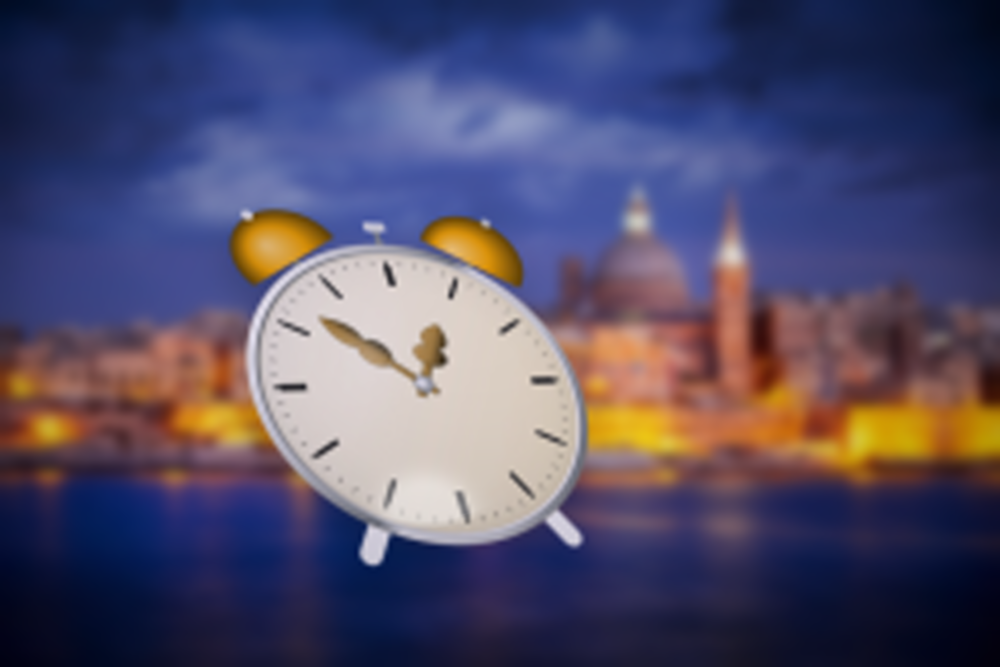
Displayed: 12 h 52 min
